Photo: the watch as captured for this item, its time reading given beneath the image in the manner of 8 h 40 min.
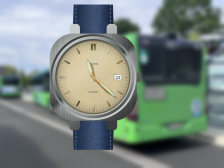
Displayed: 11 h 22 min
